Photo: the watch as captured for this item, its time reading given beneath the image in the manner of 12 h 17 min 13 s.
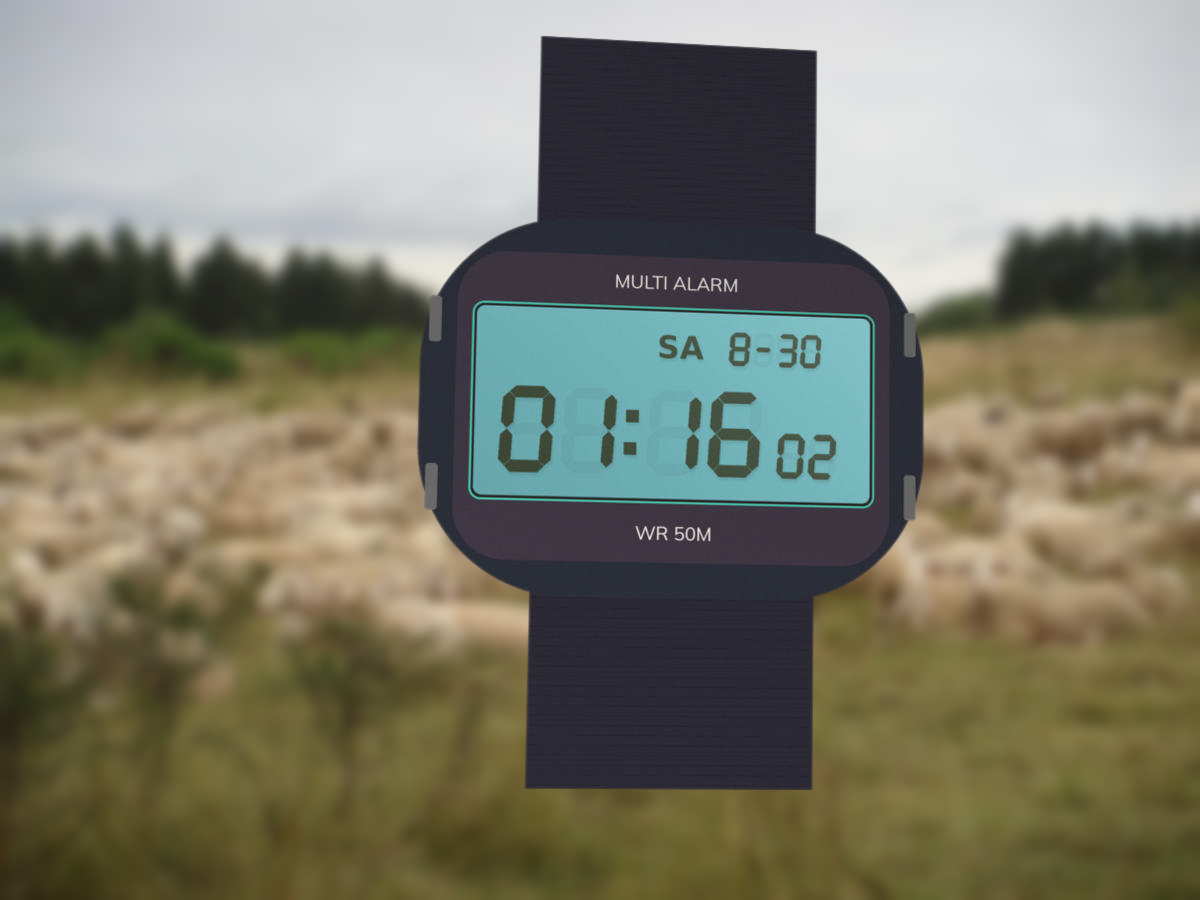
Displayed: 1 h 16 min 02 s
